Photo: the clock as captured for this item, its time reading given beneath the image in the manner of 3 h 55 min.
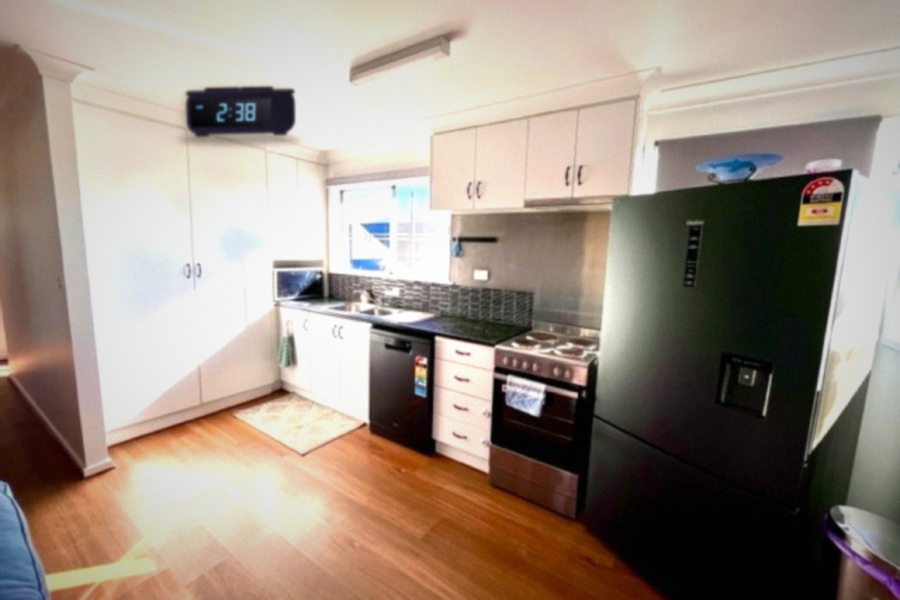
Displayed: 2 h 38 min
